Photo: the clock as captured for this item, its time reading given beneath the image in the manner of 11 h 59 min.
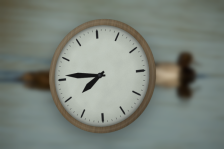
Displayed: 7 h 46 min
